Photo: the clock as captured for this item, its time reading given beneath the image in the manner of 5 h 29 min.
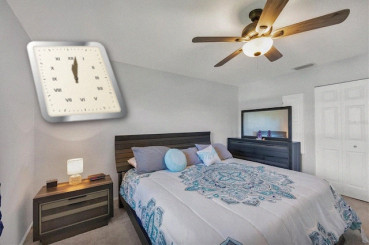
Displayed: 12 h 02 min
